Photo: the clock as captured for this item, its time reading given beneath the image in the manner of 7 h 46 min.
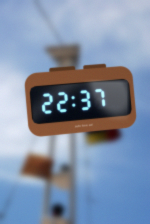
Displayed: 22 h 37 min
